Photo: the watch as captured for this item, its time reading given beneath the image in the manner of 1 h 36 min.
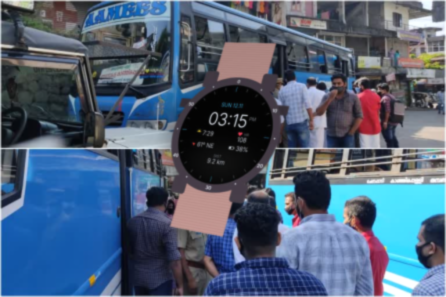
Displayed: 3 h 15 min
